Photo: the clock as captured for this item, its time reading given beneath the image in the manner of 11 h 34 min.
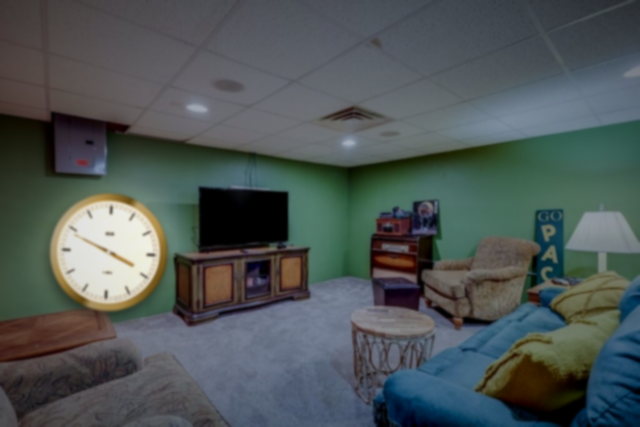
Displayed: 3 h 49 min
